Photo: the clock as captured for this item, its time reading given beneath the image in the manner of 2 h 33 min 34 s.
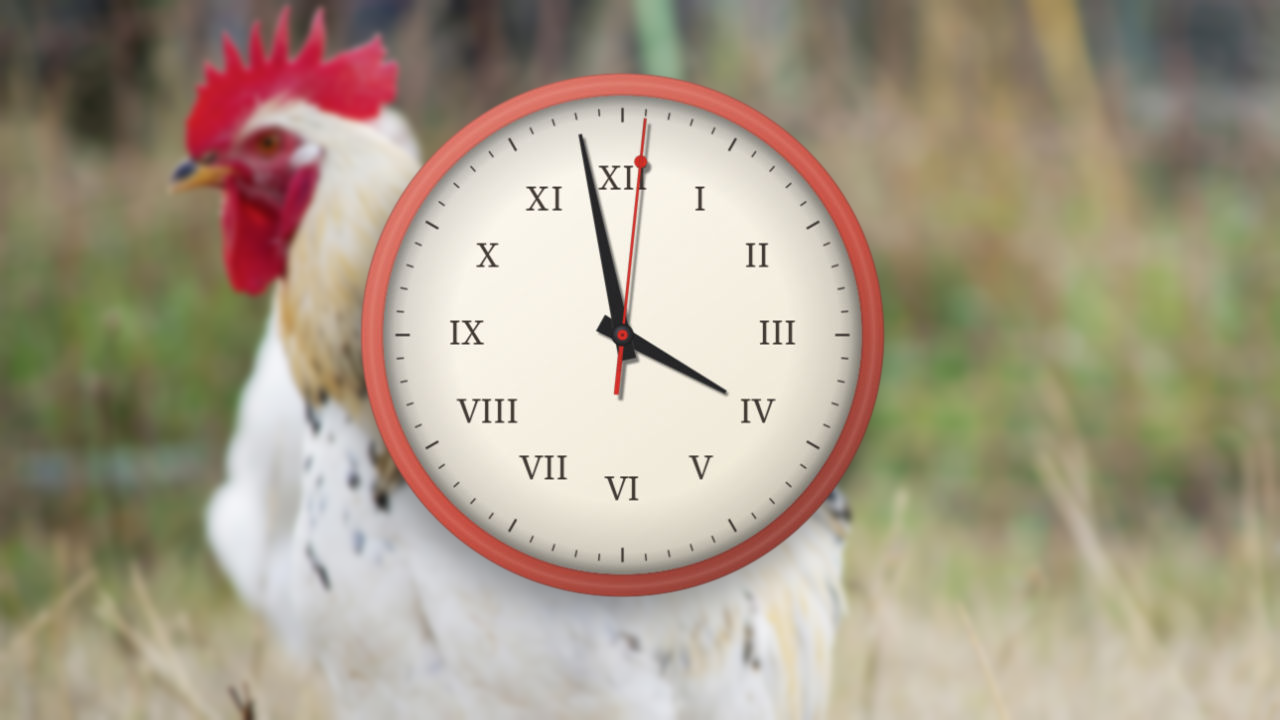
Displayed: 3 h 58 min 01 s
